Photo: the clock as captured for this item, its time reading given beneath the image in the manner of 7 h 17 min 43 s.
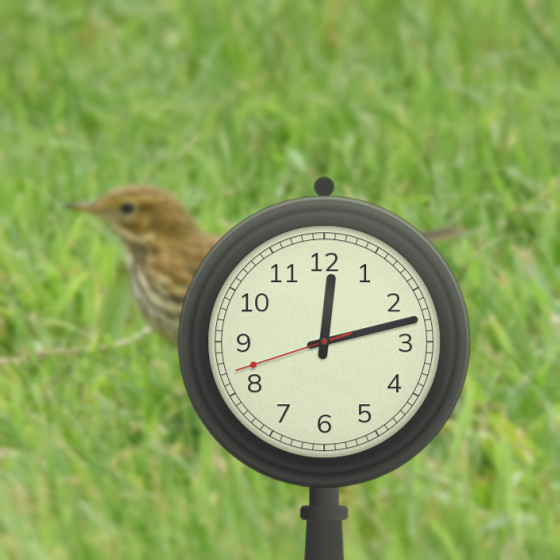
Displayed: 12 h 12 min 42 s
